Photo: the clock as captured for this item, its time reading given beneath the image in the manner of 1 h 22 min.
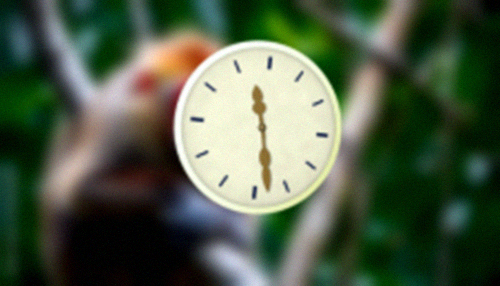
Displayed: 11 h 28 min
